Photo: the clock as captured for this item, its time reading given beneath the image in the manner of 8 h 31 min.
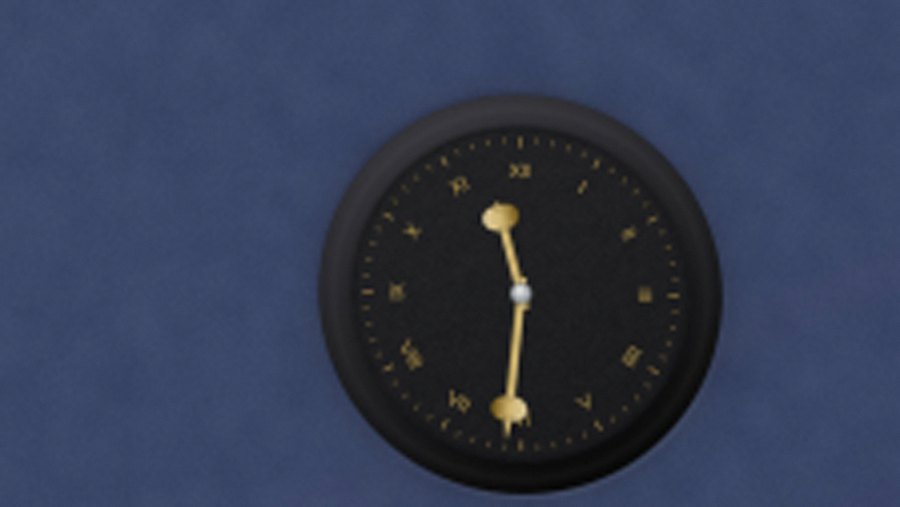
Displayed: 11 h 31 min
